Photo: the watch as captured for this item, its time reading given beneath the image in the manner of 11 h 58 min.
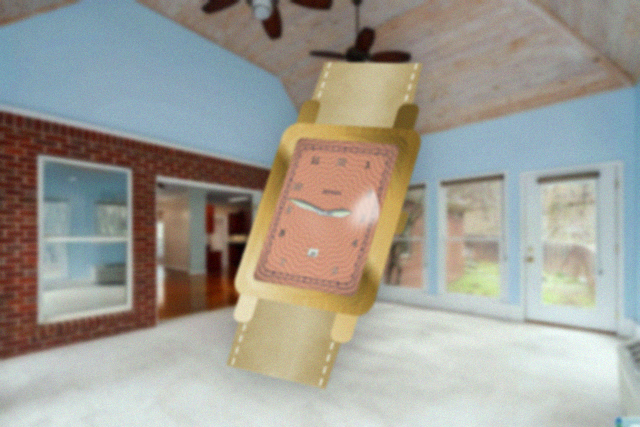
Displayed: 2 h 47 min
